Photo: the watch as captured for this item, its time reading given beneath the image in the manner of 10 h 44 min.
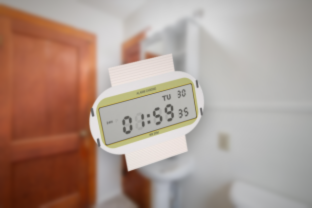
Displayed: 1 h 59 min
